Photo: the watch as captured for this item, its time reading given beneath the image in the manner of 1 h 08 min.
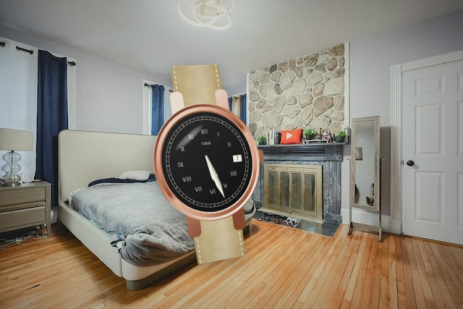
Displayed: 5 h 27 min
